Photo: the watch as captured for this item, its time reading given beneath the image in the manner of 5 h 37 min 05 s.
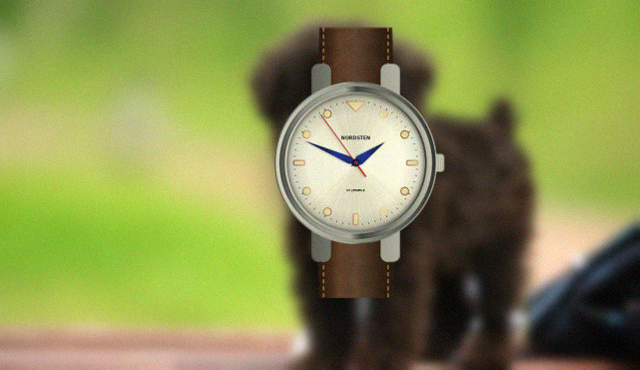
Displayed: 1 h 48 min 54 s
